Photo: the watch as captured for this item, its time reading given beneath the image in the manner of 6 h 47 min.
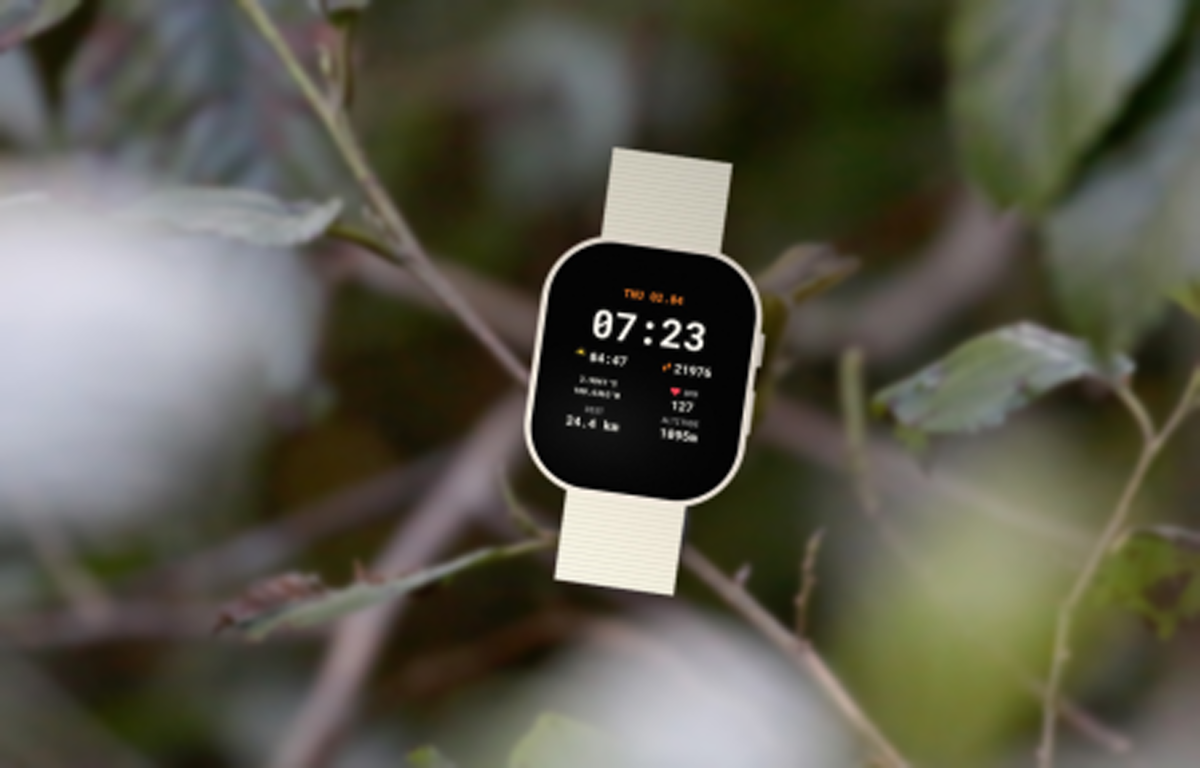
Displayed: 7 h 23 min
